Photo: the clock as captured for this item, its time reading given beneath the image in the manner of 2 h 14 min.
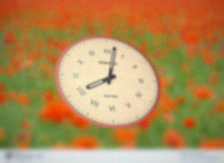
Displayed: 8 h 02 min
